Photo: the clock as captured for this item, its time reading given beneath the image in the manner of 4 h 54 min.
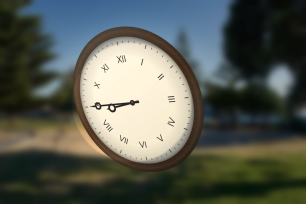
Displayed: 8 h 45 min
